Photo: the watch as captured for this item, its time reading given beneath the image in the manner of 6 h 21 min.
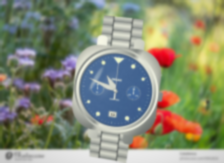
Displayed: 10 h 48 min
